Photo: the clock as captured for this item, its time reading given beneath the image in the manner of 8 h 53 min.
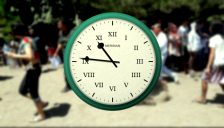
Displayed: 10 h 46 min
